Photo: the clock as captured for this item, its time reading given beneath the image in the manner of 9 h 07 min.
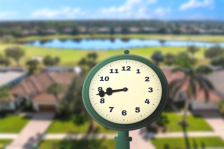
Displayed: 8 h 43 min
